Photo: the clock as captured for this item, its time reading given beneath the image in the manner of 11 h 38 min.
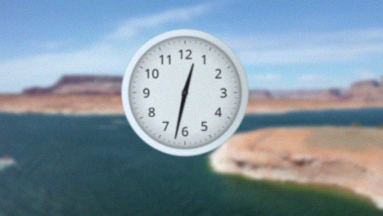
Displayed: 12 h 32 min
